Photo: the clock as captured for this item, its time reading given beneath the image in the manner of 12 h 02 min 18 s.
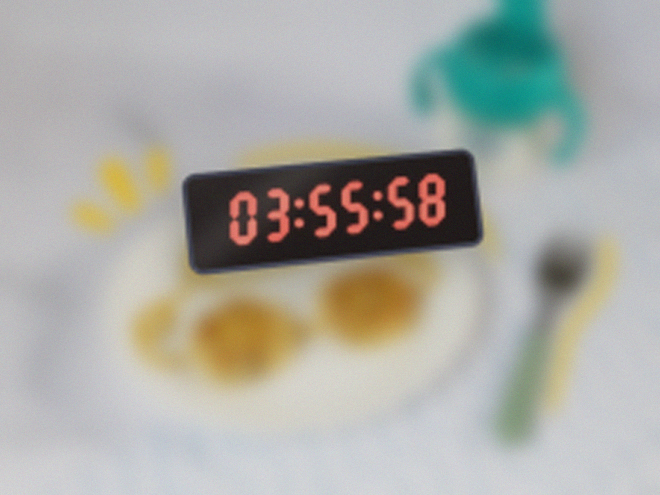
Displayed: 3 h 55 min 58 s
